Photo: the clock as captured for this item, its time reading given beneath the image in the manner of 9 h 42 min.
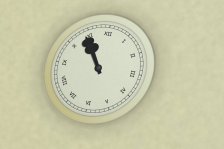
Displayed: 10 h 54 min
